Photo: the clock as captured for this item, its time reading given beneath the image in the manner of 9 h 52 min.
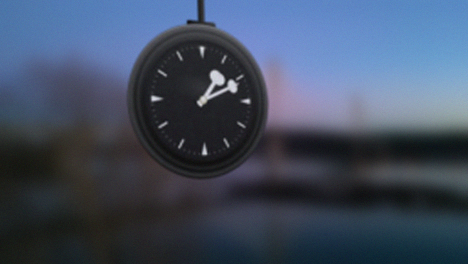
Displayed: 1 h 11 min
